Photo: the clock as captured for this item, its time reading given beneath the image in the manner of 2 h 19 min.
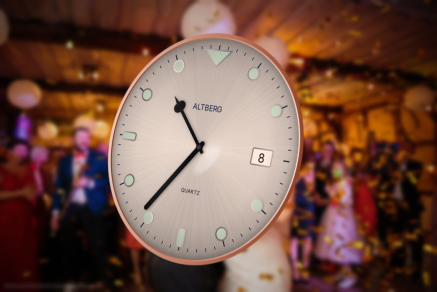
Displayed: 10 h 36 min
